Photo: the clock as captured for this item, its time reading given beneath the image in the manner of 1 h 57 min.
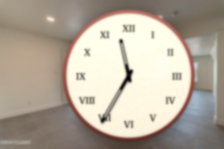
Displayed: 11 h 35 min
